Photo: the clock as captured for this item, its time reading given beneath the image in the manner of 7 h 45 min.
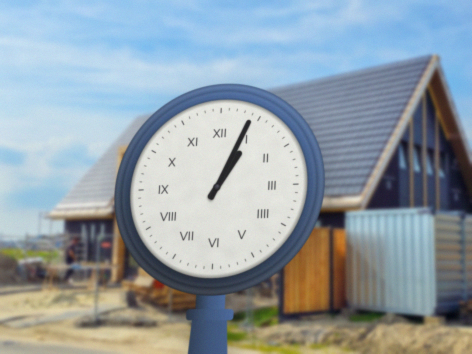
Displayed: 1 h 04 min
